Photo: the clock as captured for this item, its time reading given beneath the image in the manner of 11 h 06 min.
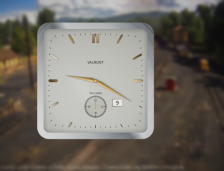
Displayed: 9 h 20 min
